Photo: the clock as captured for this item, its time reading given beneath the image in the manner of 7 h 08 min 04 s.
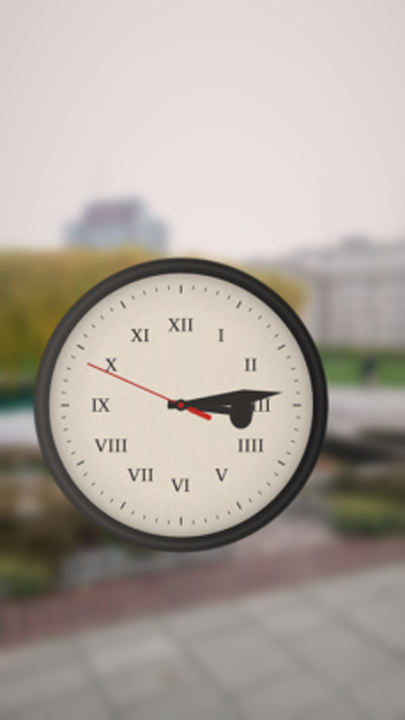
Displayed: 3 h 13 min 49 s
